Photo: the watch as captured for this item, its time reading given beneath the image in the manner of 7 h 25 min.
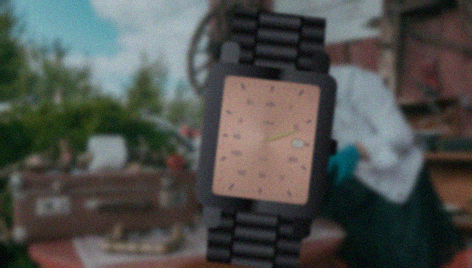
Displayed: 2 h 11 min
